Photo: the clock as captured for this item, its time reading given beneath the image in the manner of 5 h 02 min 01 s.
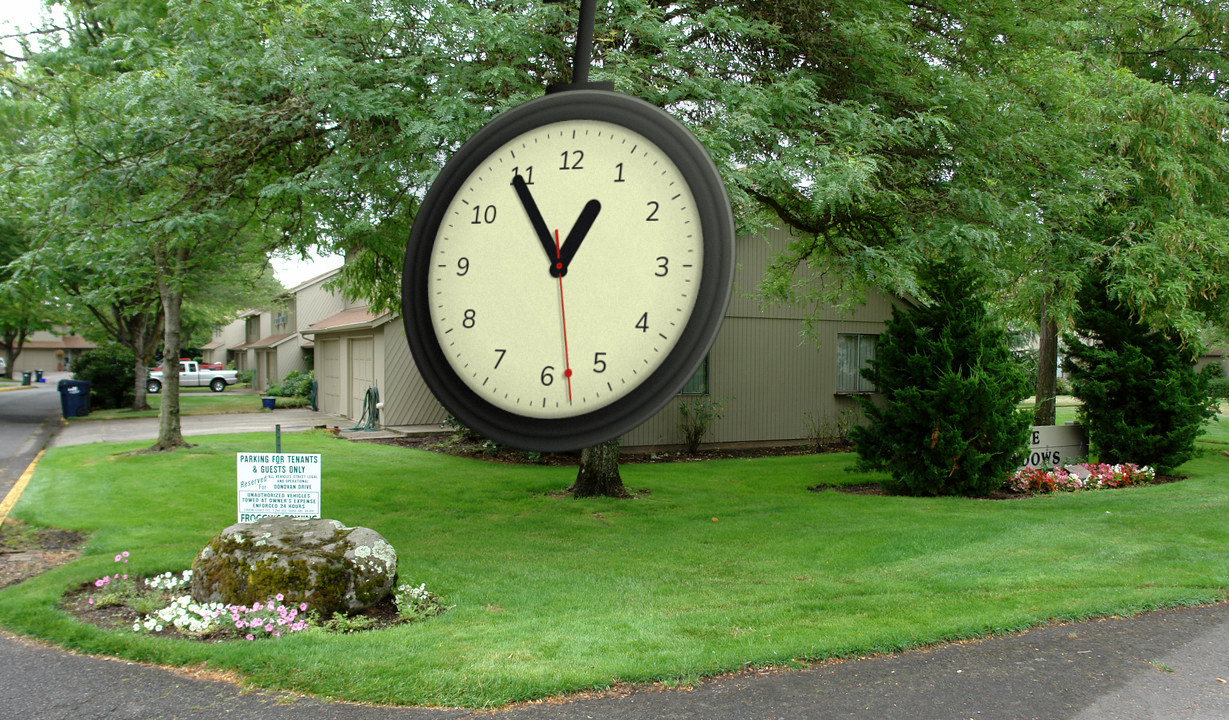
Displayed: 12 h 54 min 28 s
